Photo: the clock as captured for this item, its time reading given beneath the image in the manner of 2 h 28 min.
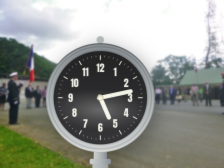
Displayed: 5 h 13 min
